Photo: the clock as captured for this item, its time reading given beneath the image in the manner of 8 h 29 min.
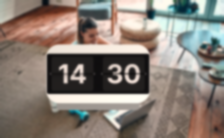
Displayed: 14 h 30 min
